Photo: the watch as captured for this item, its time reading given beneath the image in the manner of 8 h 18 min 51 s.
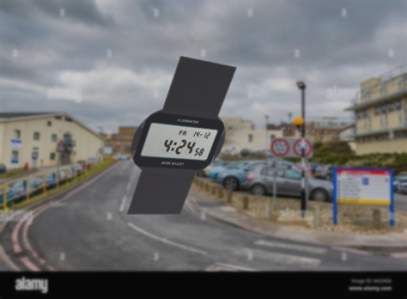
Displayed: 4 h 24 min 58 s
